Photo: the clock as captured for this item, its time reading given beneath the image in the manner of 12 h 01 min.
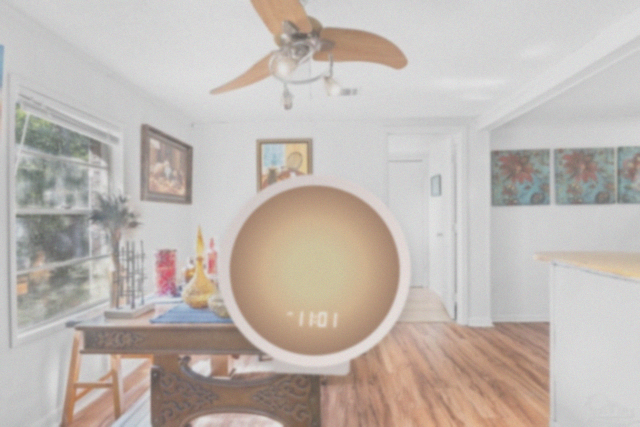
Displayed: 11 h 01 min
